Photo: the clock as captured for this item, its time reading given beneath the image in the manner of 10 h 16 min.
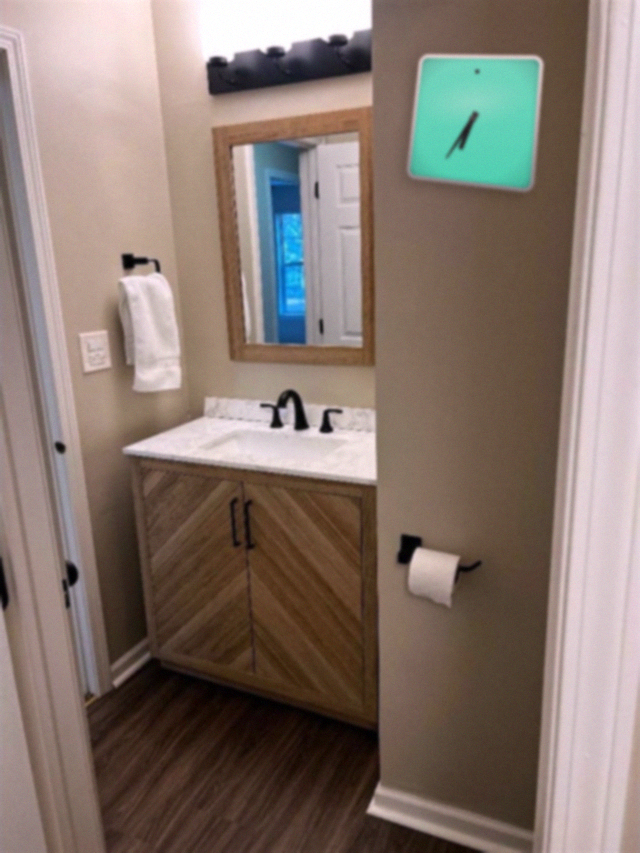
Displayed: 6 h 35 min
